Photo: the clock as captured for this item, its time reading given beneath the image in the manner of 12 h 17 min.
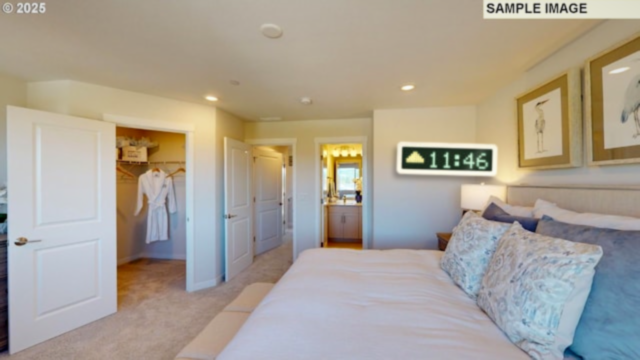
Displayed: 11 h 46 min
